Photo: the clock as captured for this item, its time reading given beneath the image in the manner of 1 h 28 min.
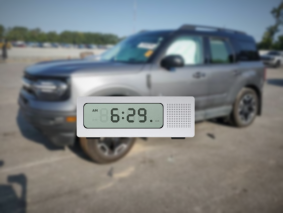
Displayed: 6 h 29 min
